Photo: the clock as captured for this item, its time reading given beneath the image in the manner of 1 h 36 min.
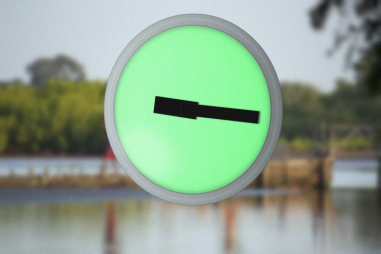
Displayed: 9 h 16 min
